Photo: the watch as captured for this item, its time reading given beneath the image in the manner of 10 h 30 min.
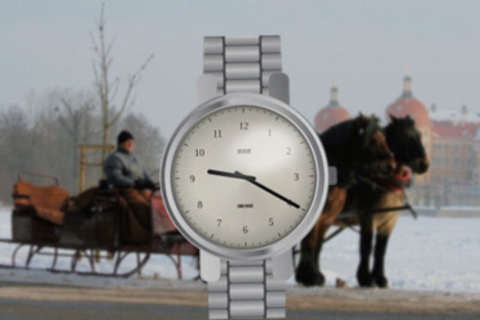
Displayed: 9 h 20 min
